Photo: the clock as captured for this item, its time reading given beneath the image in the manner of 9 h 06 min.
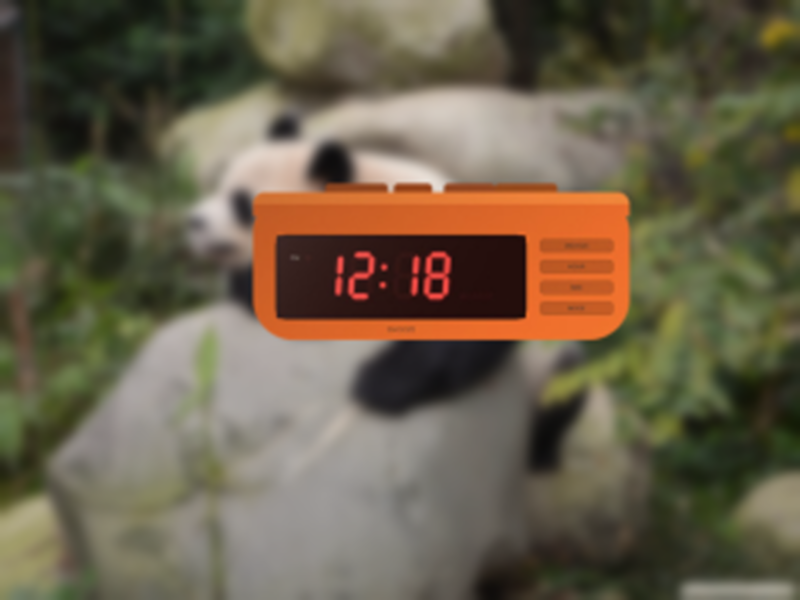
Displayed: 12 h 18 min
